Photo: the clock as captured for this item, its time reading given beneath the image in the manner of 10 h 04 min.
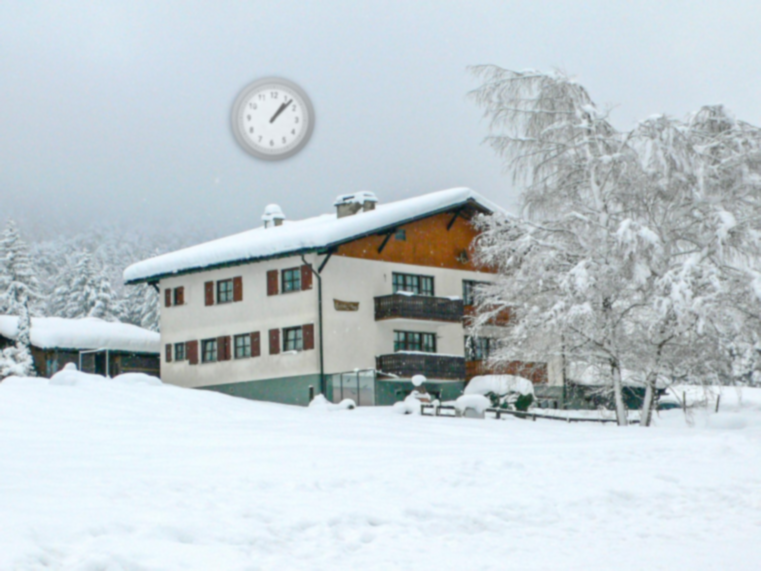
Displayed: 1 h 07 min
